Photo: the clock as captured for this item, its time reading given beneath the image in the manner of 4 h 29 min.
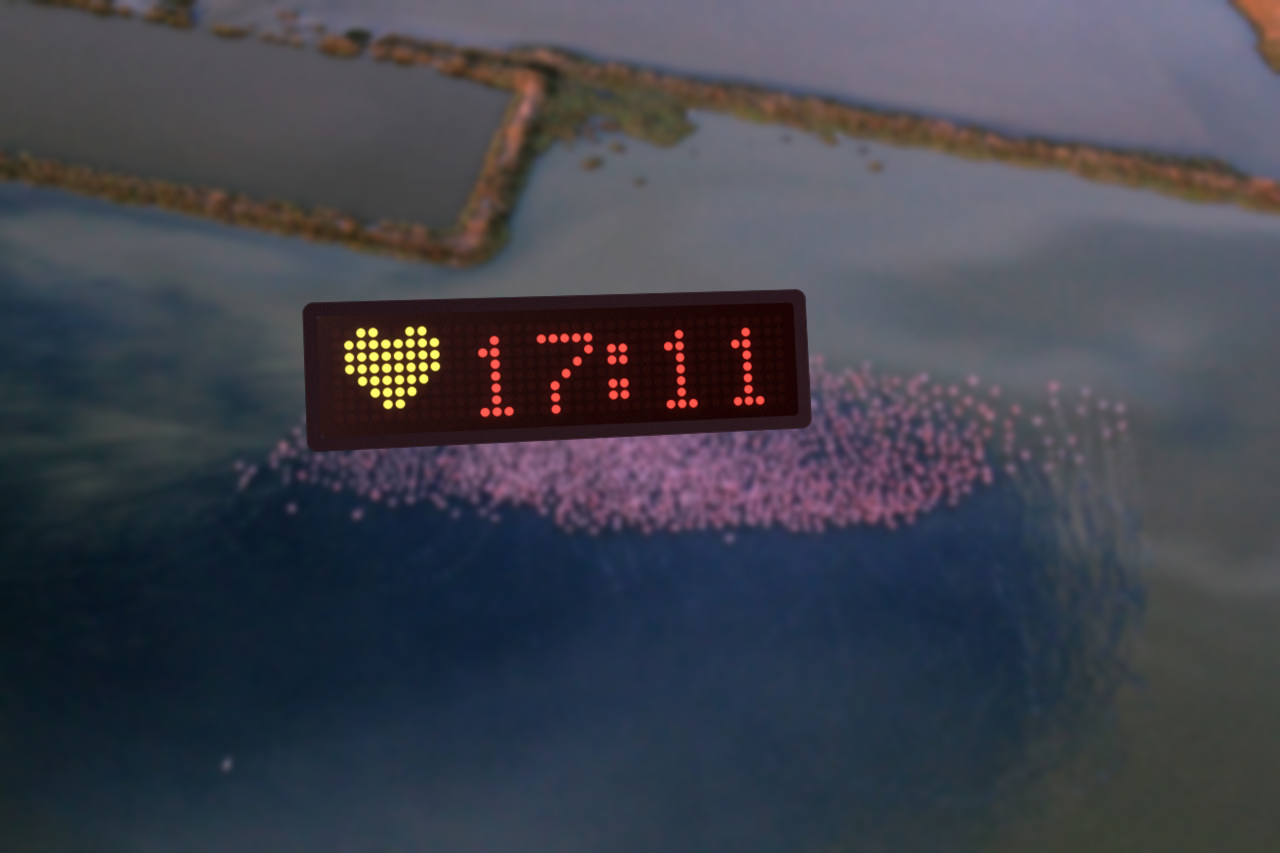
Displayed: 17 h 11 min
